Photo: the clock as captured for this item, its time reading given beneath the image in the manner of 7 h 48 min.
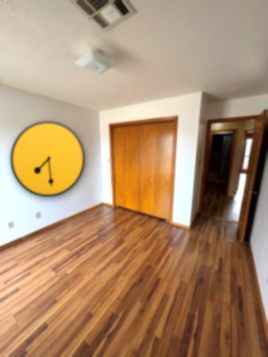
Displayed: 7 h 29 min
